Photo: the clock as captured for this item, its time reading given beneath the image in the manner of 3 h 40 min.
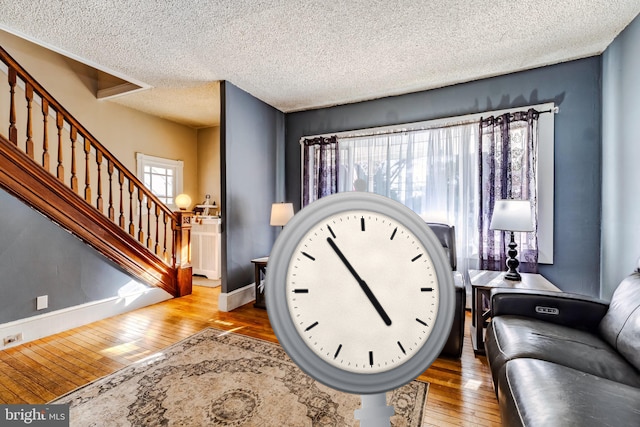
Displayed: 4 h 54 min
